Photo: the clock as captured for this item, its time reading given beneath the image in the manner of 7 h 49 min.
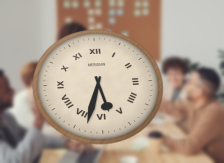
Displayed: 5 h 33 min
